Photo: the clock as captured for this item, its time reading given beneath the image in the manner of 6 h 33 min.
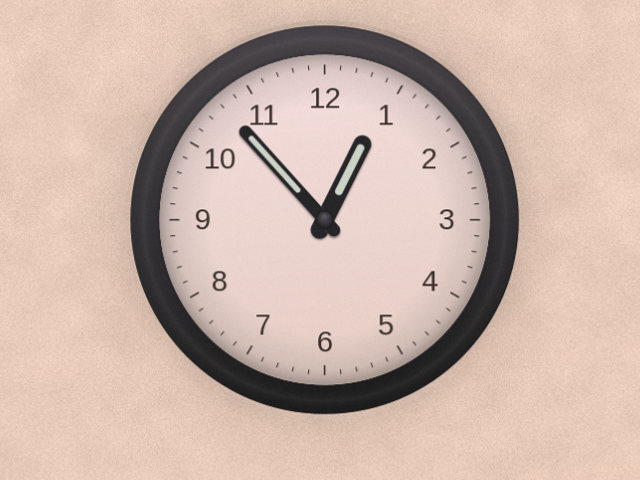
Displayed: 12 h 53 min
